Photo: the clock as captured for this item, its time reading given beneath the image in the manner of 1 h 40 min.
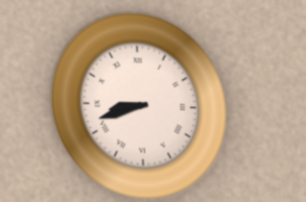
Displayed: 8 h 42 min
